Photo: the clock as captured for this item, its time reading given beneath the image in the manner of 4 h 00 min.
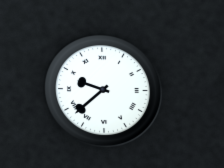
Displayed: 9 h 38 min
